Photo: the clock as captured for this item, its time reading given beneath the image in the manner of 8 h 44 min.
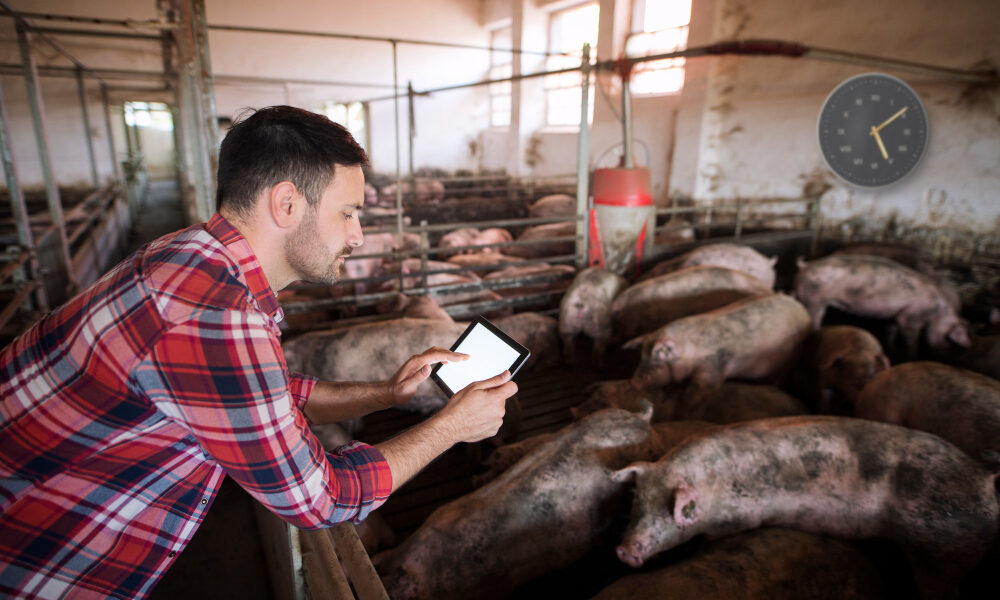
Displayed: 5 h 09 min
